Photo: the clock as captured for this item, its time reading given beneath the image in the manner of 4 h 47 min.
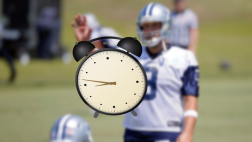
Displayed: 8 h 47 min
